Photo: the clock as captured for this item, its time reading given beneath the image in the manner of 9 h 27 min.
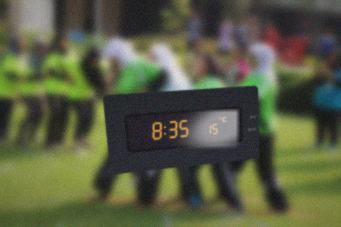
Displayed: 8 h 35 min
